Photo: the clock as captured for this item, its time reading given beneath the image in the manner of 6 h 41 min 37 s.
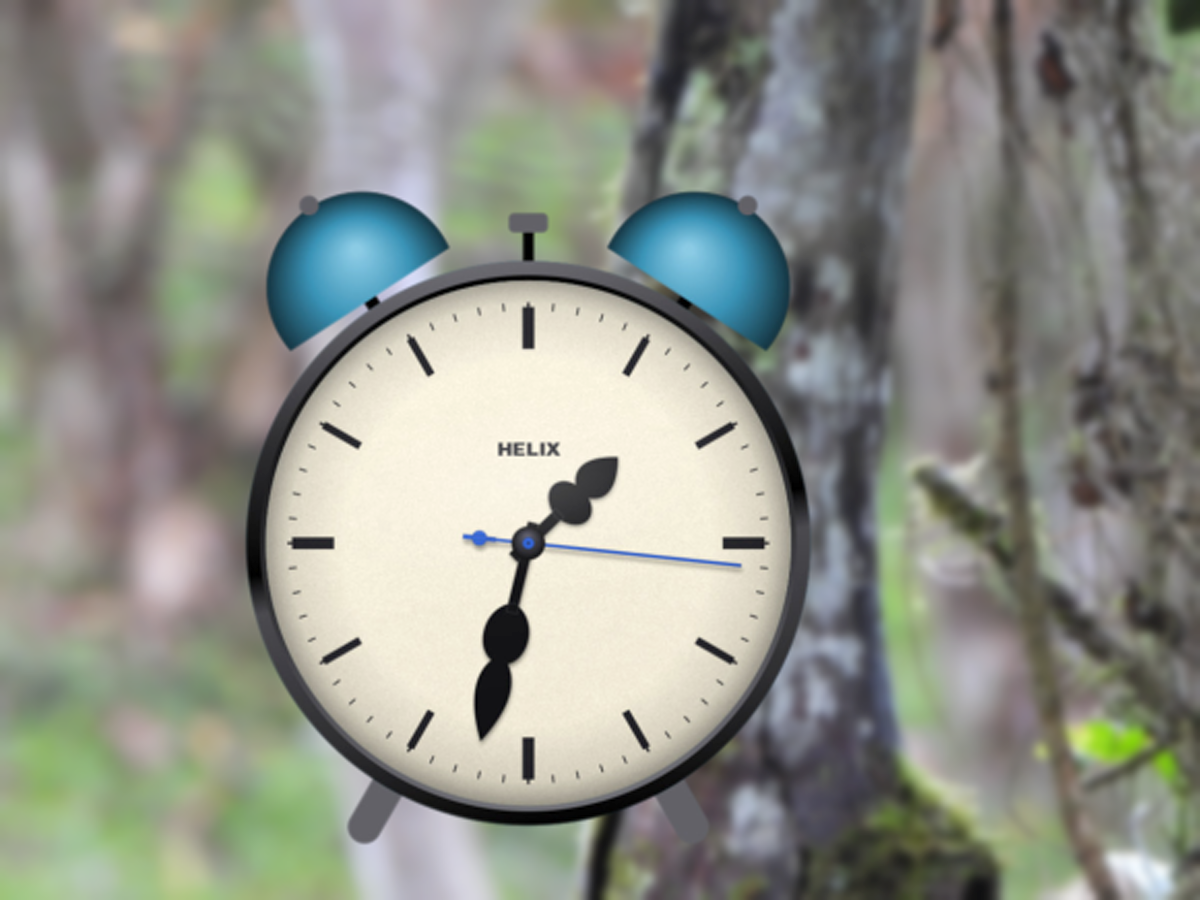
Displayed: 1 h 32 min 16 s
